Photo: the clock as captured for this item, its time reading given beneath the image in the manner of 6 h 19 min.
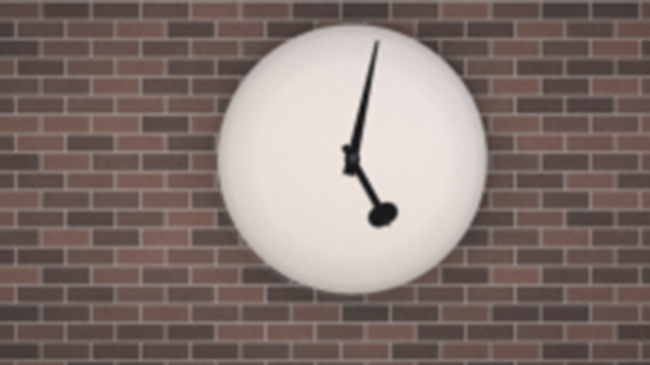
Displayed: 5 h 02 min
